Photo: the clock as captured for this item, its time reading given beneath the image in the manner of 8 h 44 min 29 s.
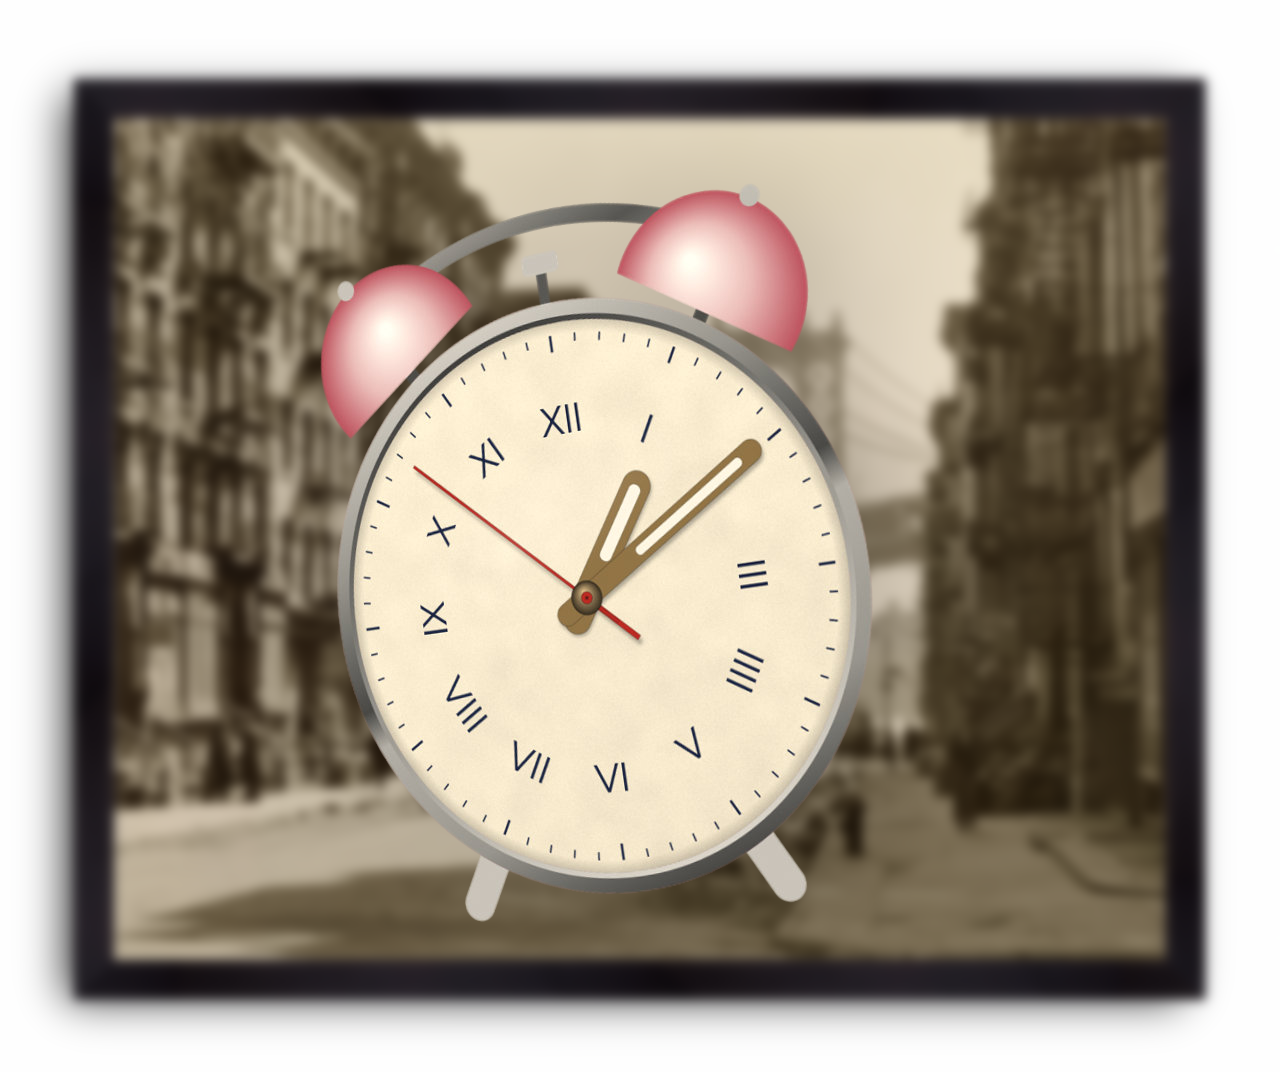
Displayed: 1 h 09 min 52 s
